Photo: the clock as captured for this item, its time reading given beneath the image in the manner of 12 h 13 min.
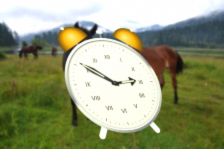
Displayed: 2 h 51 min
